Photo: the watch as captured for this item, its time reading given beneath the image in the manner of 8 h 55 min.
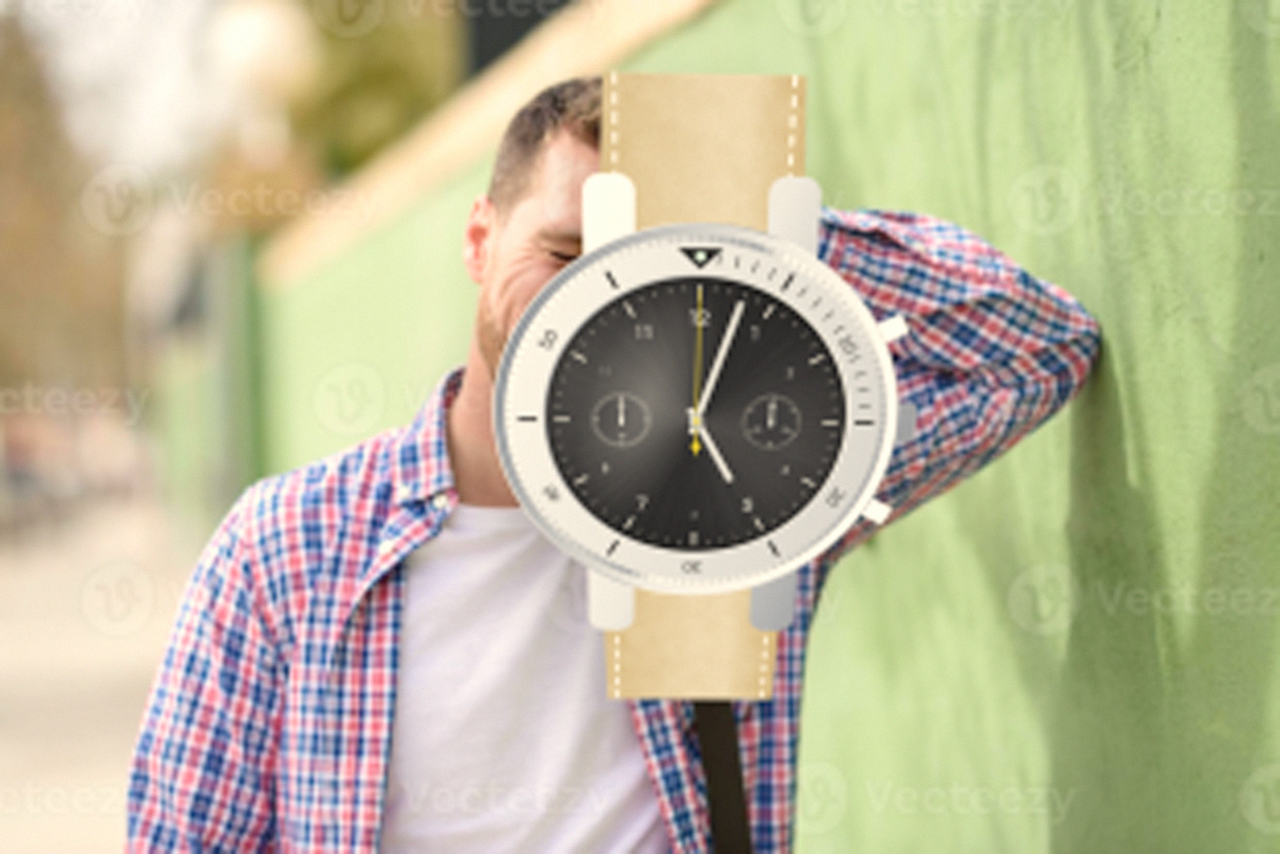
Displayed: 5 h 03 min
